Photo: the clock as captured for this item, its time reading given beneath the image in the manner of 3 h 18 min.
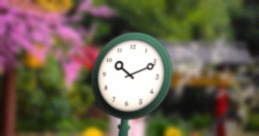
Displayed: 10 h 11 min
